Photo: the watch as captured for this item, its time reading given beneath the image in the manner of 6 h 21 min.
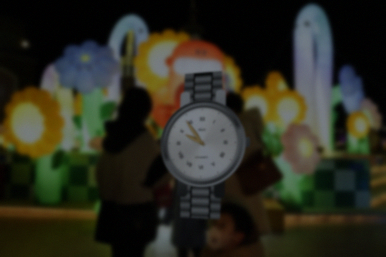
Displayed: 9 h 54 min
